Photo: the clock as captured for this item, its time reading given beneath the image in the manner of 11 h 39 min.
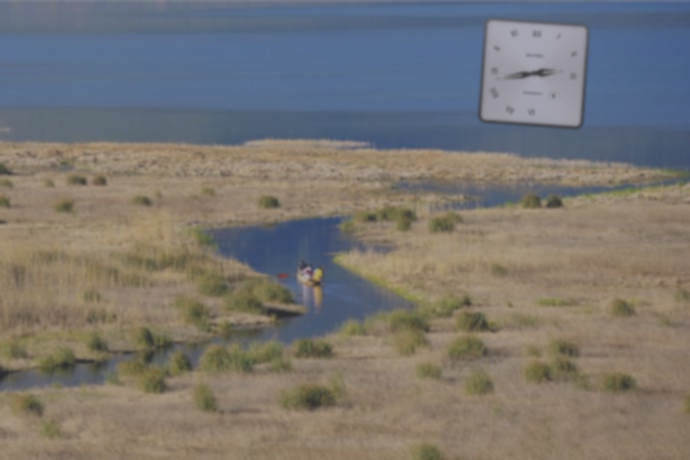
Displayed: 2 h 43 min
